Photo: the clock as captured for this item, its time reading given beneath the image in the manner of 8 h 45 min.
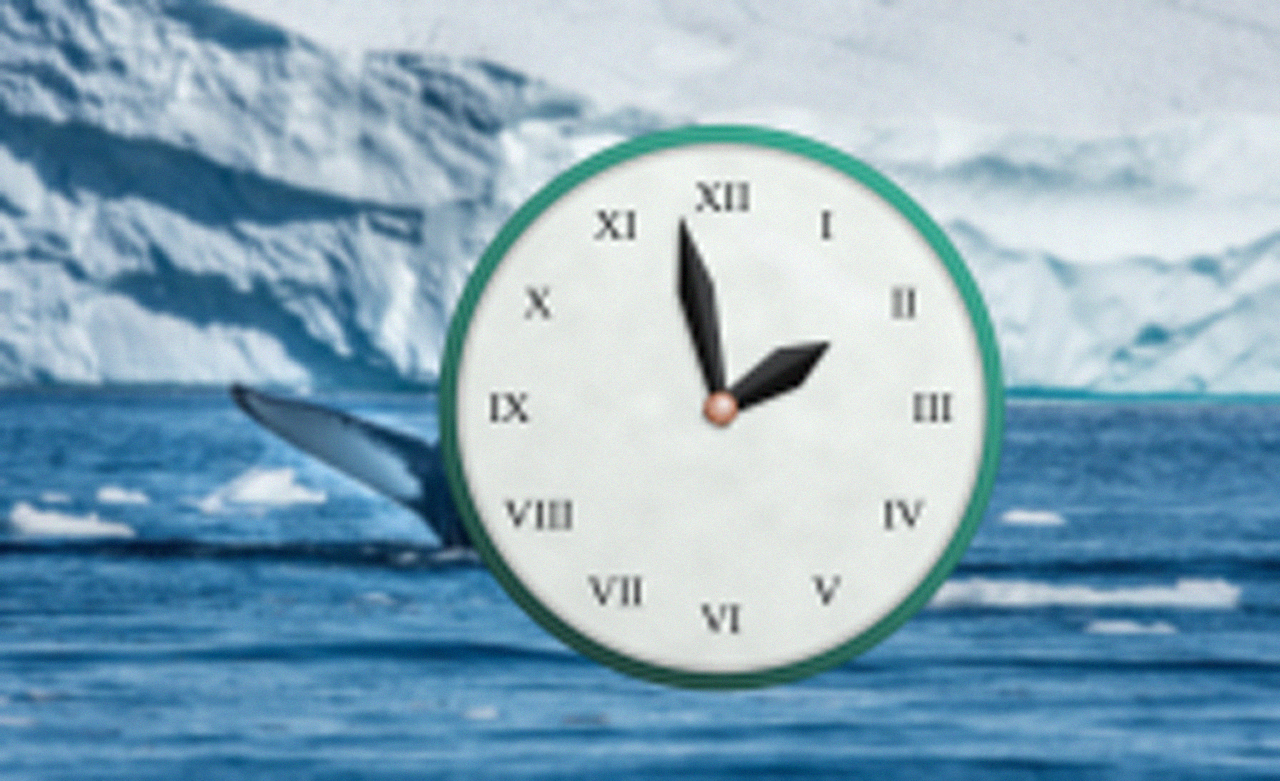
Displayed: 1 h 58 min
